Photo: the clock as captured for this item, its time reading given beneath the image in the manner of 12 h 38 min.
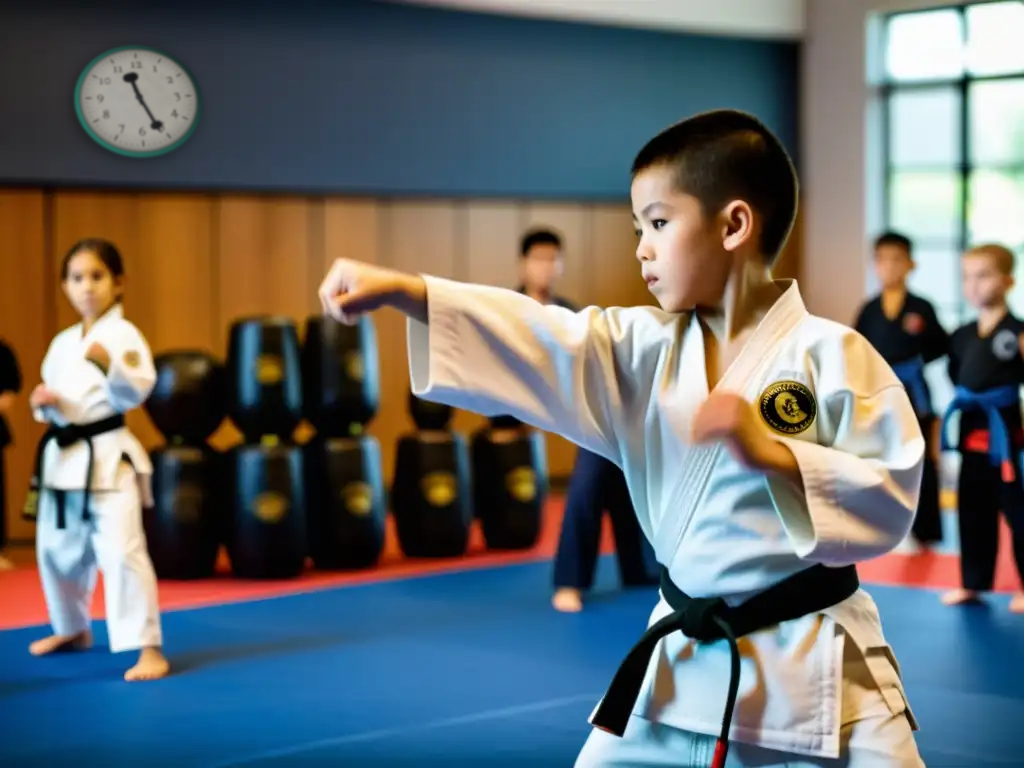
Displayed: 11 h 26 min
